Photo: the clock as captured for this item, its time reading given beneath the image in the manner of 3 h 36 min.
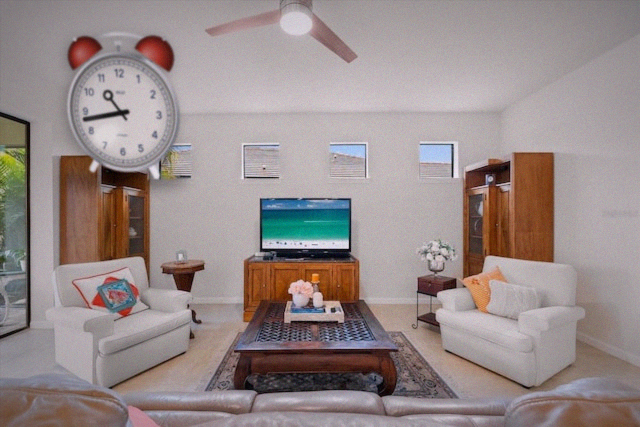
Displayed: 10 h 43 min
